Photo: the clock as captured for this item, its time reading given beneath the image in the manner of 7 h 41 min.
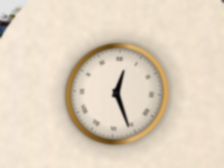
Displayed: 12 h 26 min
